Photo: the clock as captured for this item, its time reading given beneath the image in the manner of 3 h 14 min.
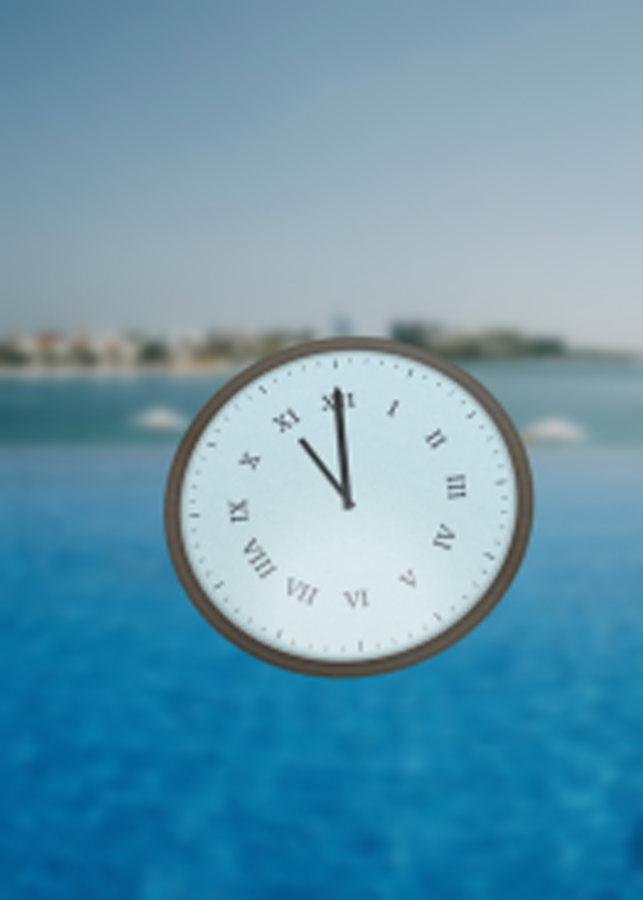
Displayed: 11 h 00 min
